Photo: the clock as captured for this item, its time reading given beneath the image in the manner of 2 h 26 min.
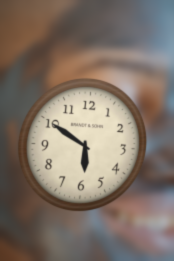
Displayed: 5 h 50 min
